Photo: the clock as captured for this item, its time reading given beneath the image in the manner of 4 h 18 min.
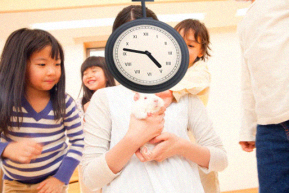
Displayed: 4 h 47 min
